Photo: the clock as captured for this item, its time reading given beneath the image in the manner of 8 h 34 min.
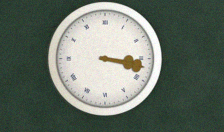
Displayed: 3 h 17 min
